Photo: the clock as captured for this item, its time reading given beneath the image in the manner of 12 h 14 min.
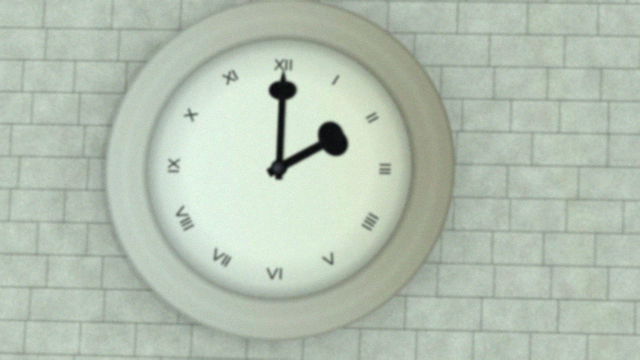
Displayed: 2 h 00 min
